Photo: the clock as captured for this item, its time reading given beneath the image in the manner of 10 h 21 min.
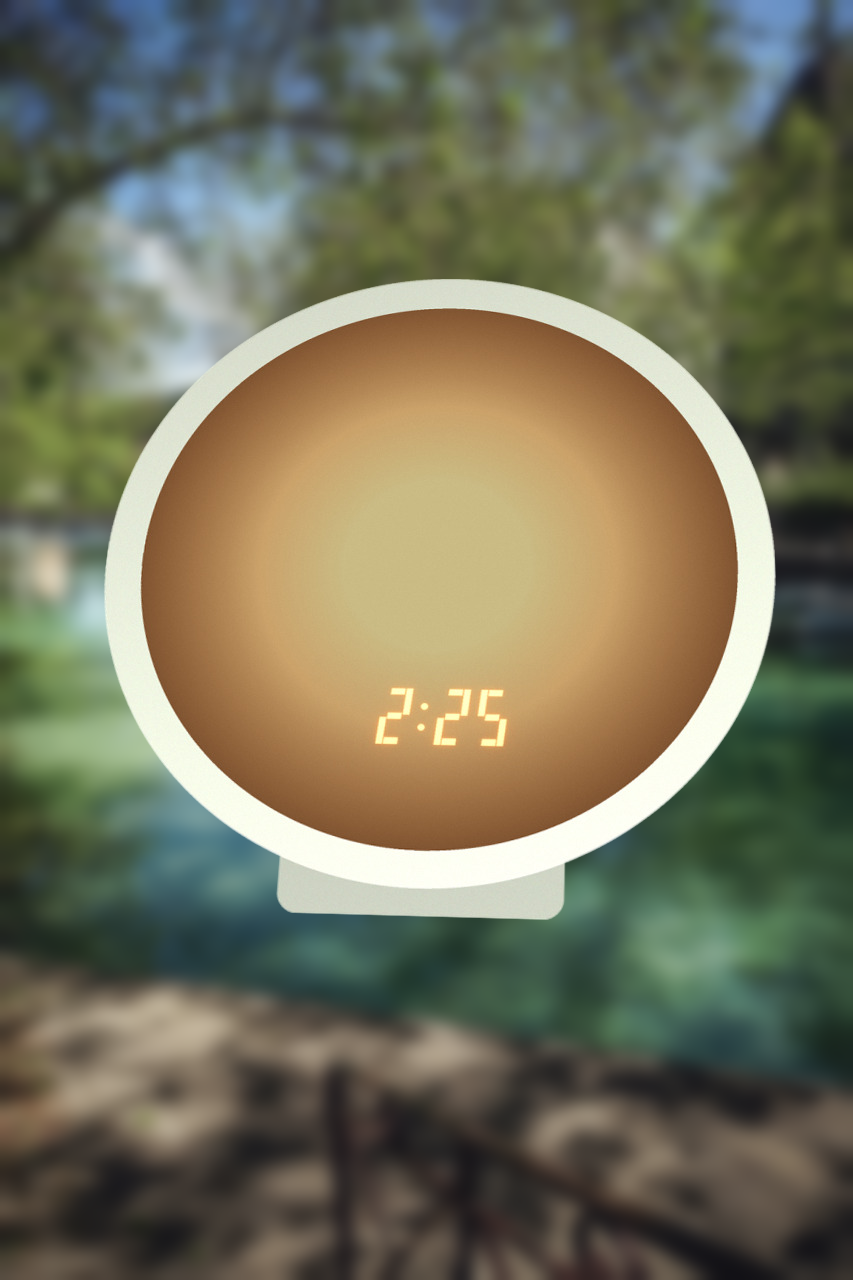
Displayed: 2 h 25 min
